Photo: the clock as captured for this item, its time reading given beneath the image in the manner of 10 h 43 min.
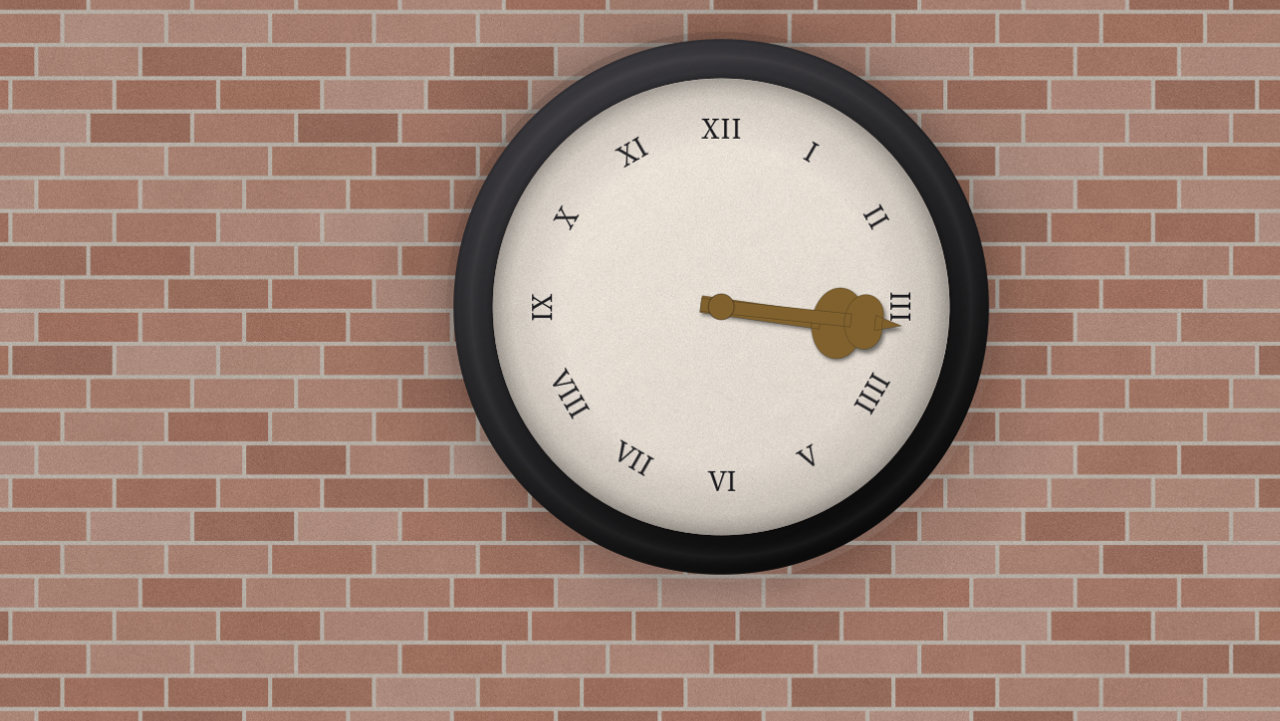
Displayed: 3 h 16 min
